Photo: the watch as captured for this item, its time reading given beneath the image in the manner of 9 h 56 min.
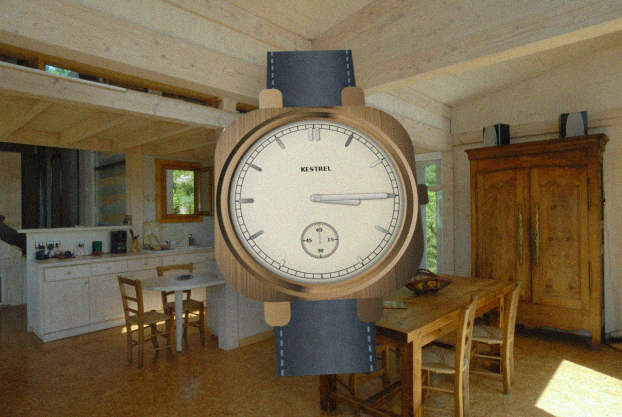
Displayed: 3 h 15 min
